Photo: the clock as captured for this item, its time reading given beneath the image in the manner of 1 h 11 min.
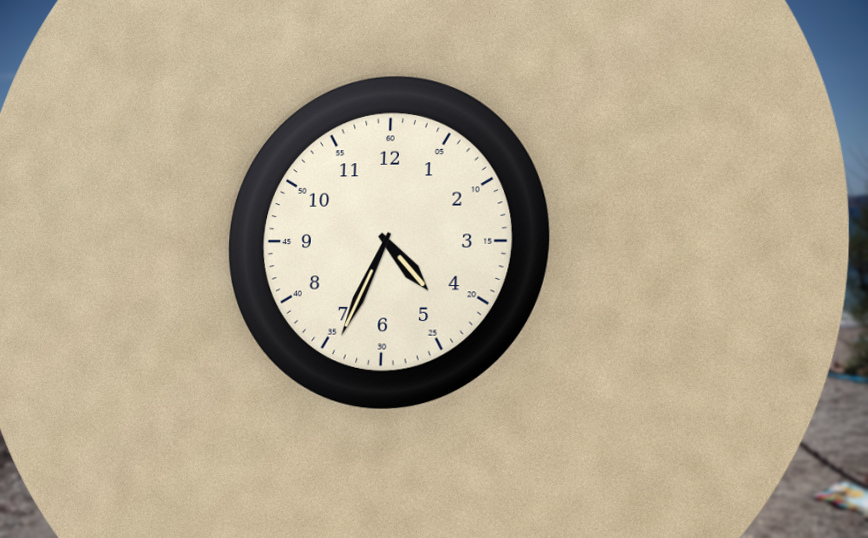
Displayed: 4 h 34 min
